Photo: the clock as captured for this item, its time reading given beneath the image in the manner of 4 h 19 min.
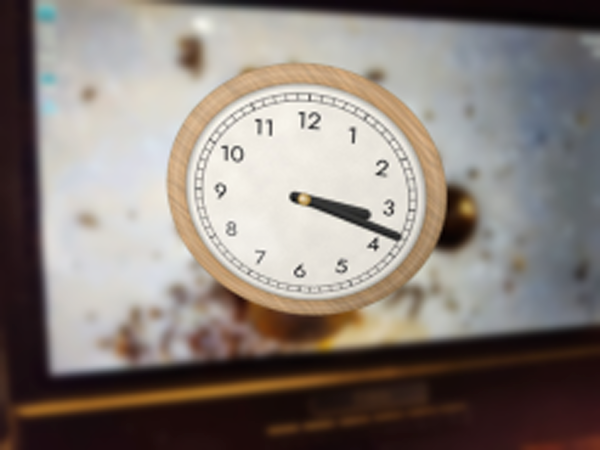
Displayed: 3 h 18 min
